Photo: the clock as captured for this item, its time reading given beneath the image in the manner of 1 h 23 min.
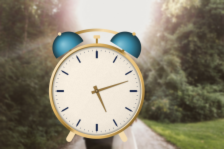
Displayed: 5 h 12 min
